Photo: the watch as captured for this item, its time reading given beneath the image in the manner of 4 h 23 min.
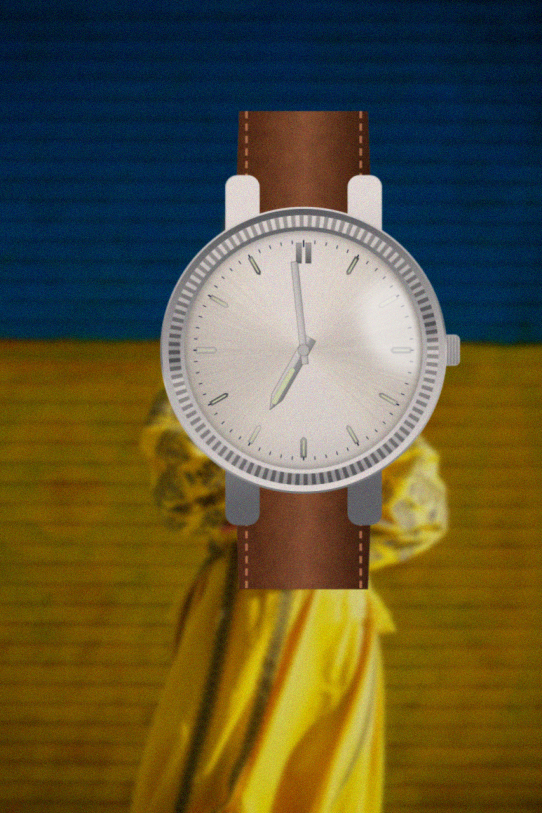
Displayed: 6 h 59 min
